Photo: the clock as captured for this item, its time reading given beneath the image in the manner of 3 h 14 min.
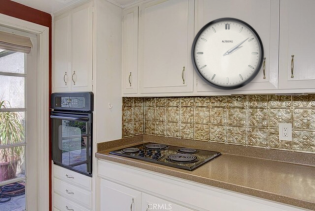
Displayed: 2 h 09 min
